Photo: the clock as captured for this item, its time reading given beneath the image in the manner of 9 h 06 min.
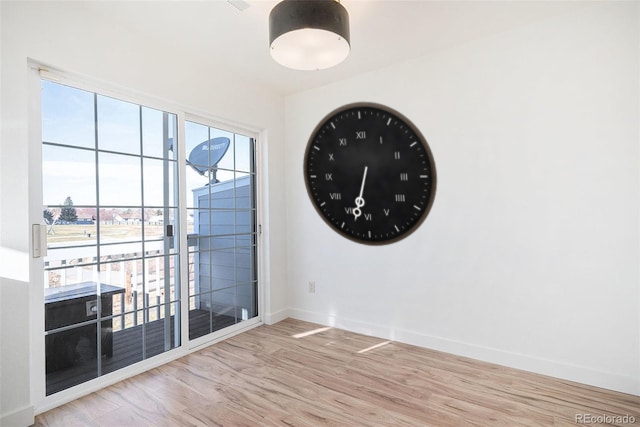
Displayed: 6 h 33 min
